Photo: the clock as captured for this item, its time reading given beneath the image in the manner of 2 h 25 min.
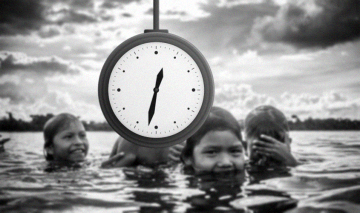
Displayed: 12 h 32 min
